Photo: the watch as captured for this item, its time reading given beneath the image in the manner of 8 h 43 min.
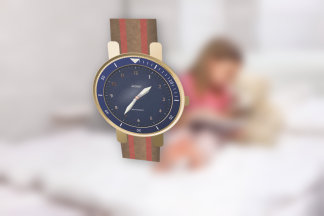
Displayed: 1 h 36 min
